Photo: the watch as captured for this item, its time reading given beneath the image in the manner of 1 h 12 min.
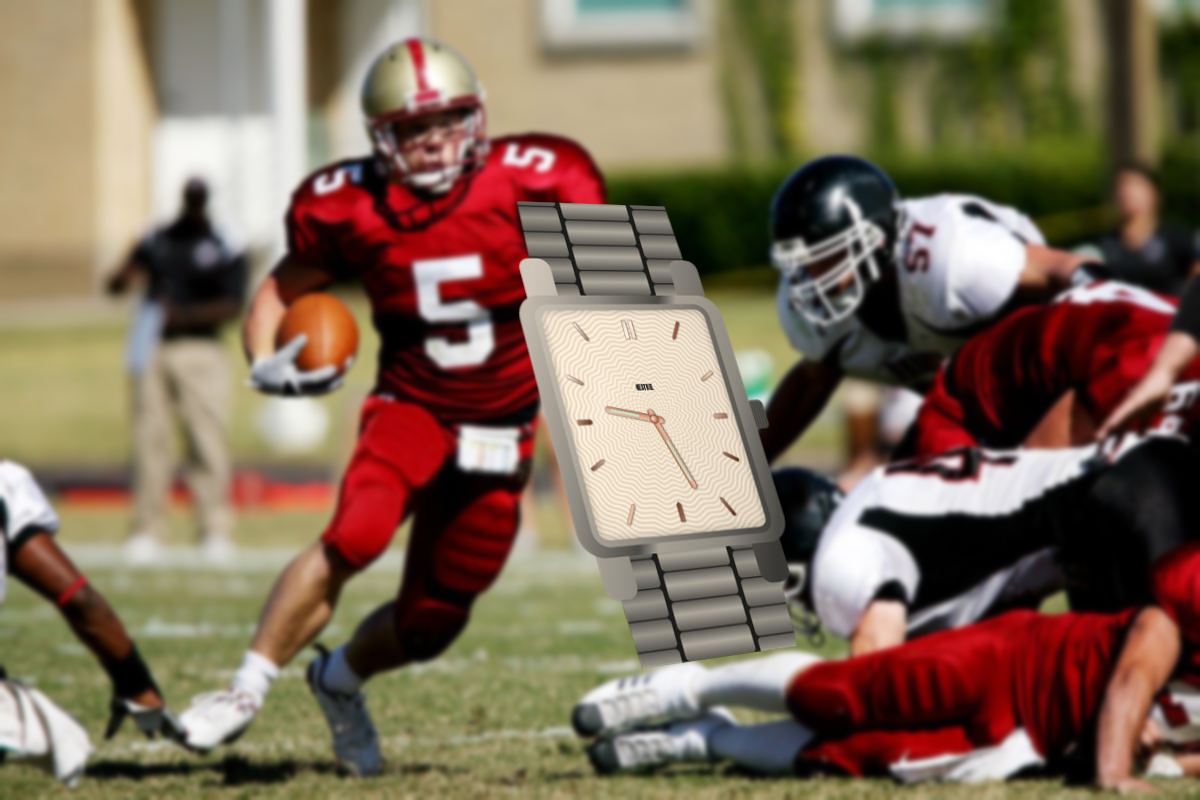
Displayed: 9 h 27 min
